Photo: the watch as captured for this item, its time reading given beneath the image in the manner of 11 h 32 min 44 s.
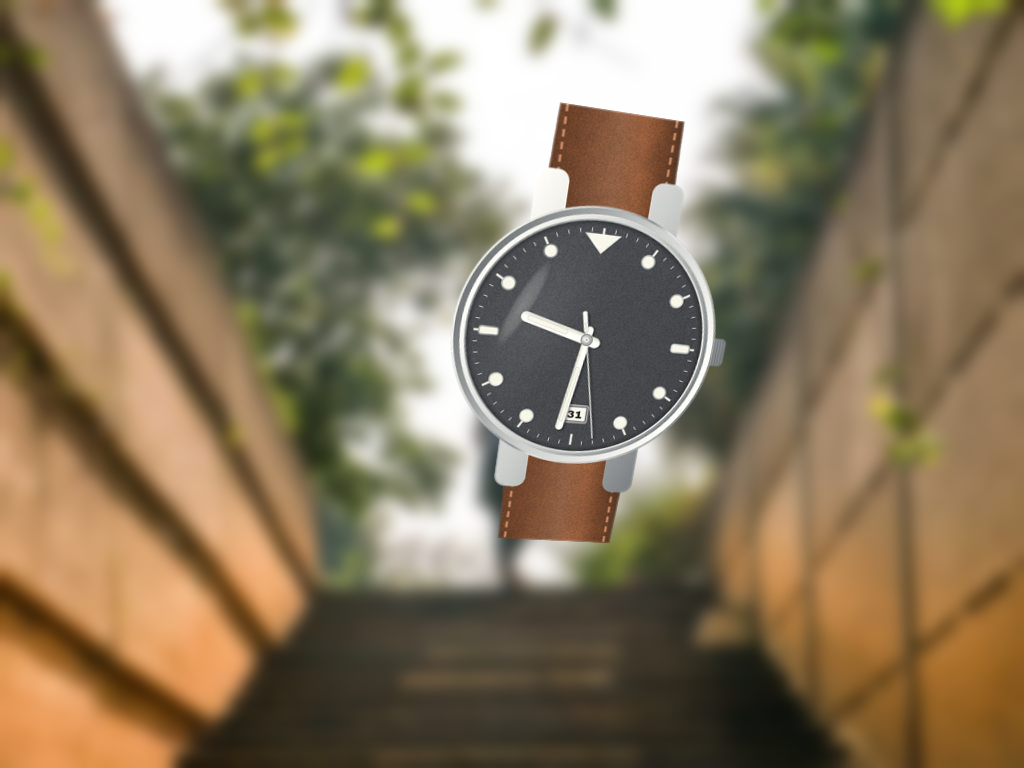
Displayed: 9 h 31 min 28 s
